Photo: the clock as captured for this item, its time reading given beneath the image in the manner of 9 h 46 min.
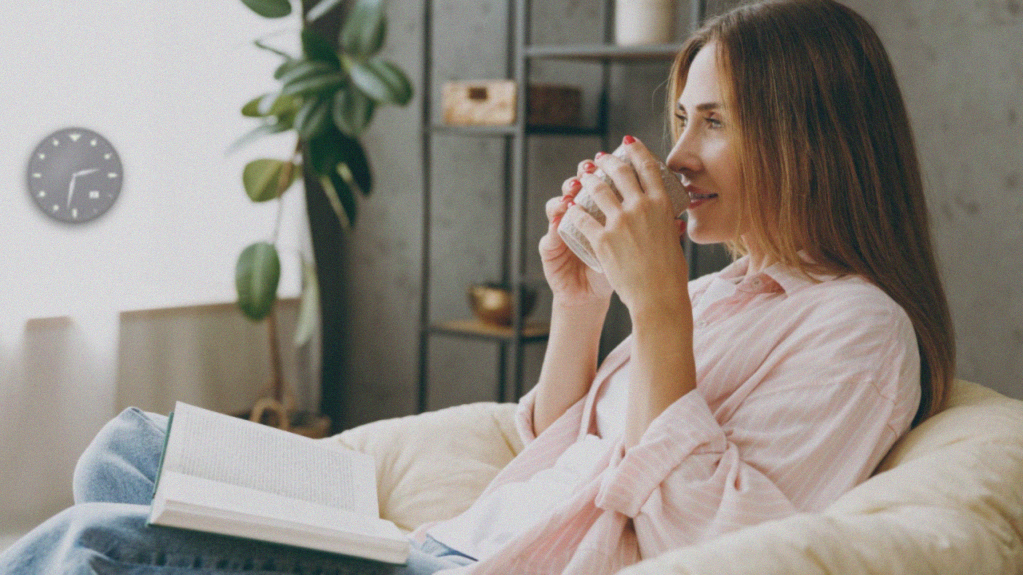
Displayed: 2 h 32 min
